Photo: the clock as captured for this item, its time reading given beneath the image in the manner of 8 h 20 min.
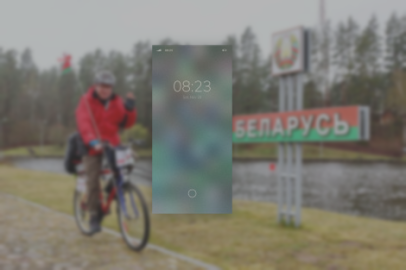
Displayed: 8 h 23 min
